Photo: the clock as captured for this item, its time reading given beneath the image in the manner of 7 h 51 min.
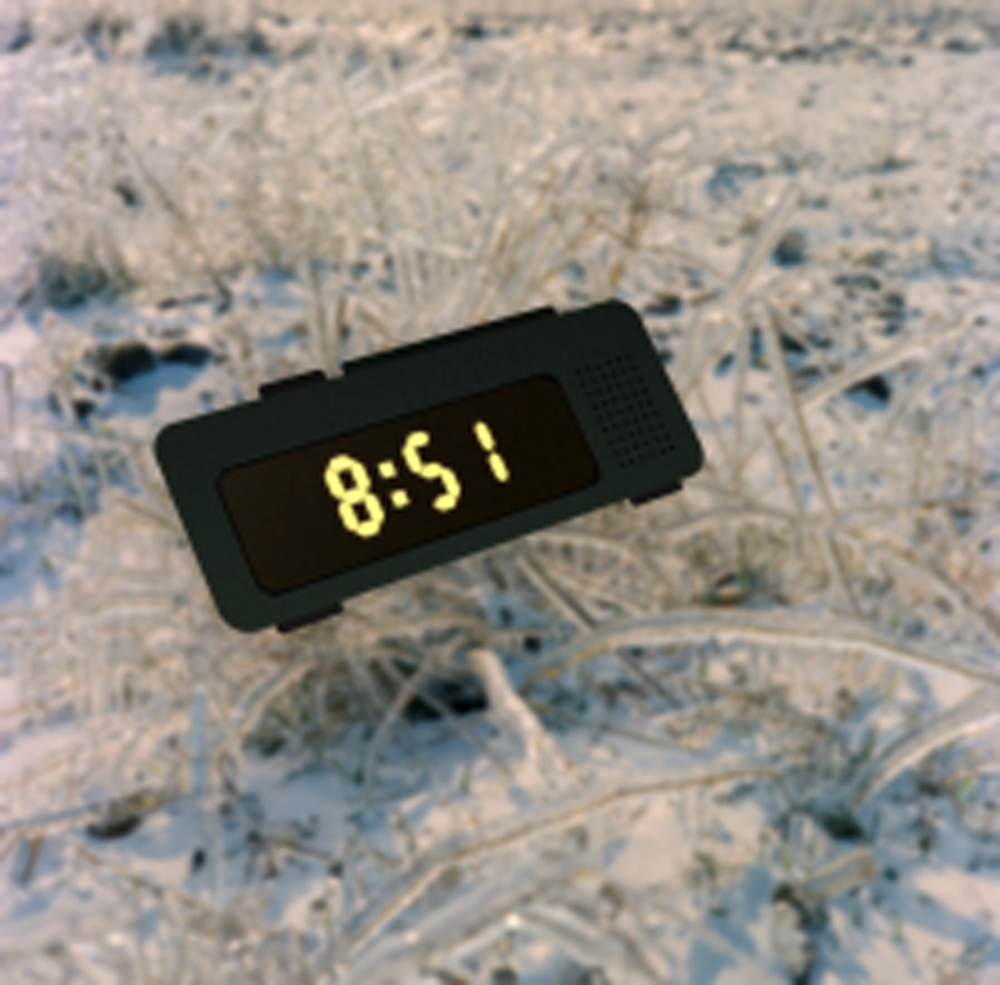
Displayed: 8 h 51 min
